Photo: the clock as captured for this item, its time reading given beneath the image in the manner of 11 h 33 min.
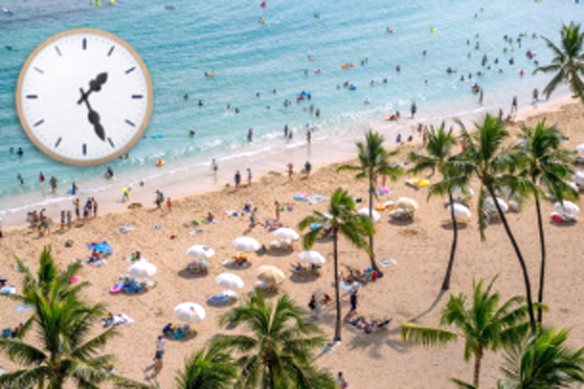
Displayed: 1 h 26 min
